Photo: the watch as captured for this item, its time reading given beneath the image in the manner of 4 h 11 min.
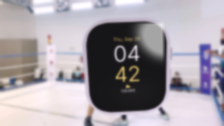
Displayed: 4 h 42 min
